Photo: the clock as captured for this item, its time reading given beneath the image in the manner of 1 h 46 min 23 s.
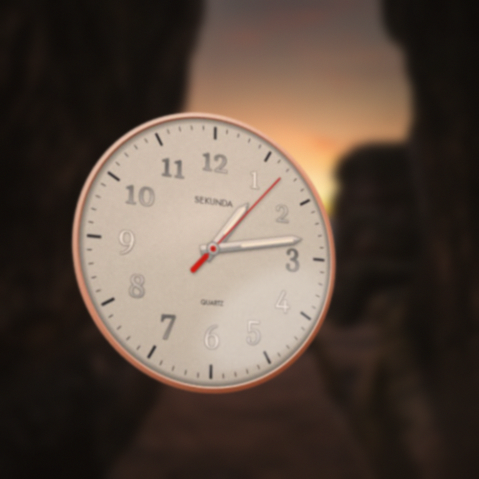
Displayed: 1 h 13 min 07 s
